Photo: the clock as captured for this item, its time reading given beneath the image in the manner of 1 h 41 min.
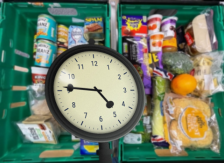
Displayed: 4 h 46 min
